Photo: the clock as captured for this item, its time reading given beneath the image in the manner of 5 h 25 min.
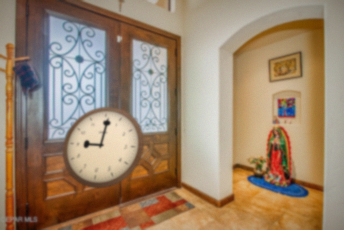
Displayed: 9 h 01 min
